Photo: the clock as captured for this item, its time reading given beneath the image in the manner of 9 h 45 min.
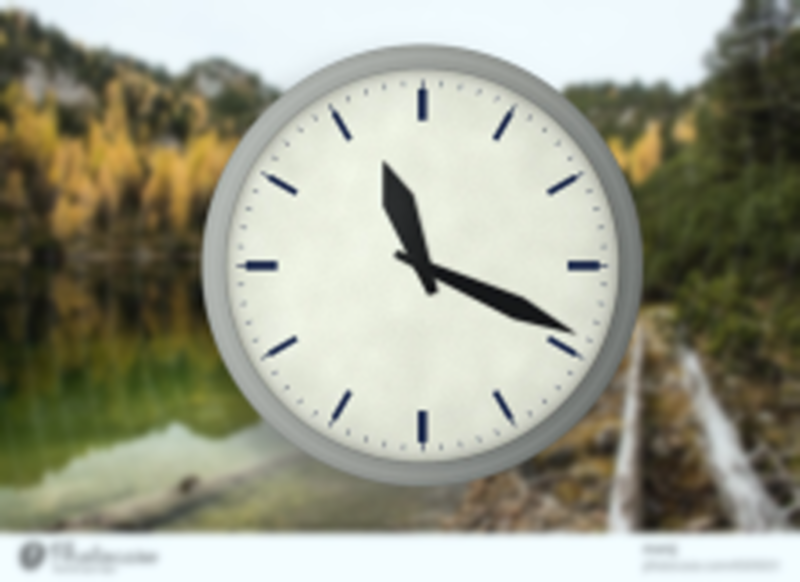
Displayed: 11 h 19 min
